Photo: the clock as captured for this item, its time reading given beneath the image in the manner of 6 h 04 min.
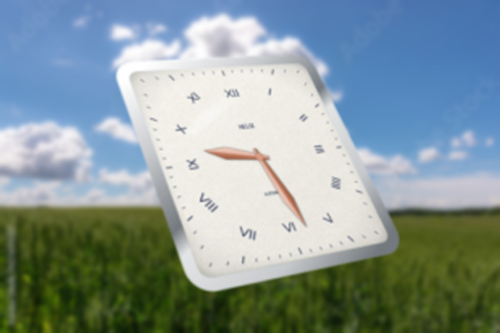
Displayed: 9 h 28 min
